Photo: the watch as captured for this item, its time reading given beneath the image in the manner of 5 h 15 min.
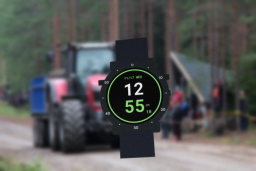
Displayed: 12 h 55 min
